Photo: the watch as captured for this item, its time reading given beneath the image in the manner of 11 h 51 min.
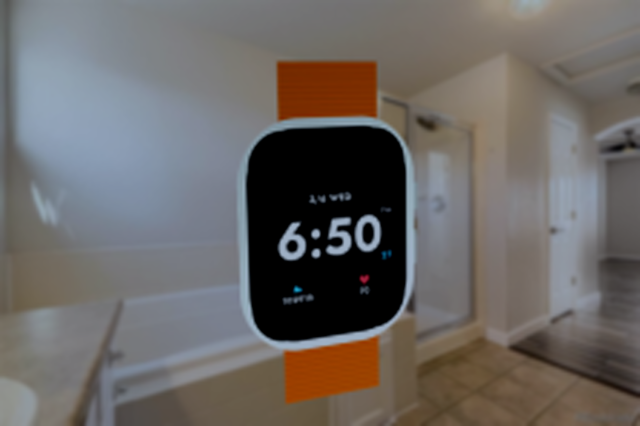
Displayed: 6 h 50 min
